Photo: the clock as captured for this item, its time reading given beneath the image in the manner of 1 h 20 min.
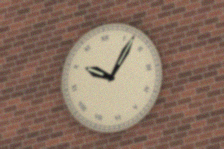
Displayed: 10 h 07 min
